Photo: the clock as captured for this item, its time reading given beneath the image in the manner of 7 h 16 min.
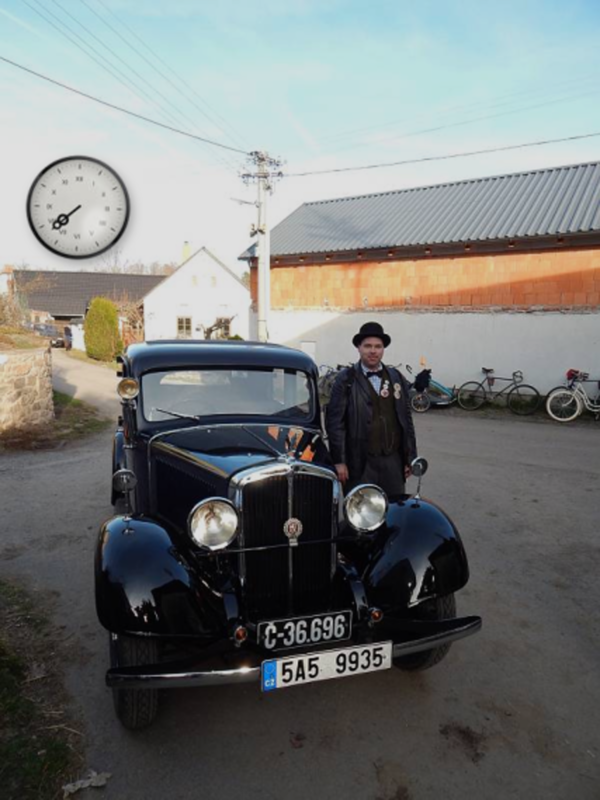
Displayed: 7 h 38 min
